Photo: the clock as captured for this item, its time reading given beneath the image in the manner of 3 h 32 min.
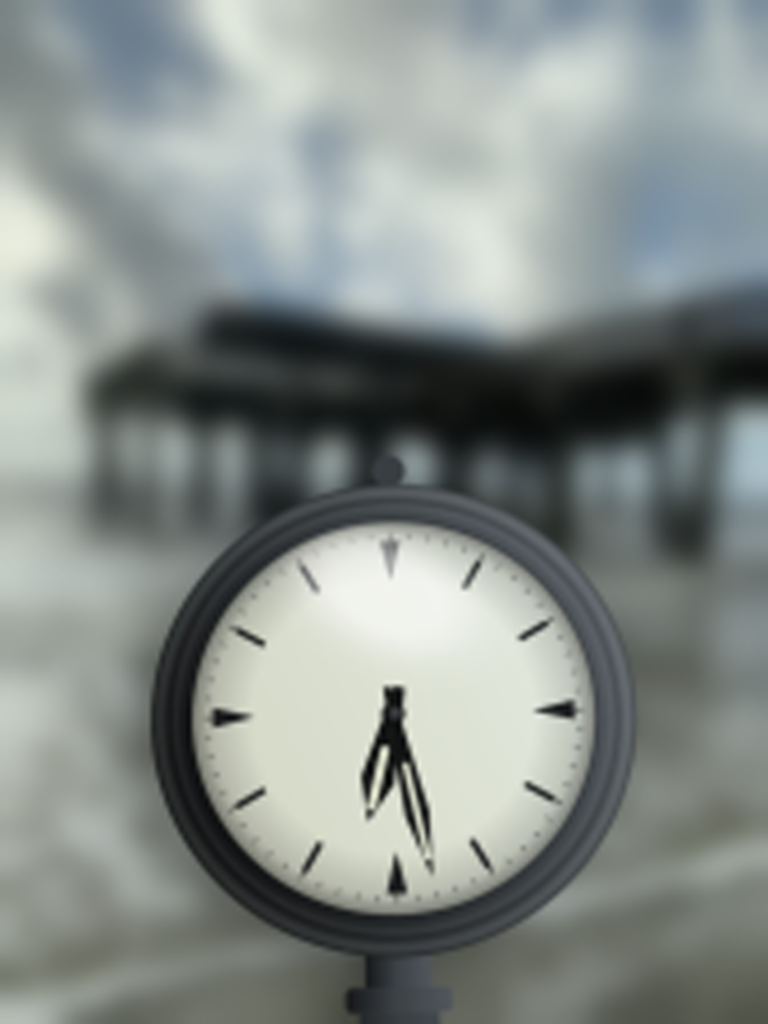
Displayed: 6 h 28 min
